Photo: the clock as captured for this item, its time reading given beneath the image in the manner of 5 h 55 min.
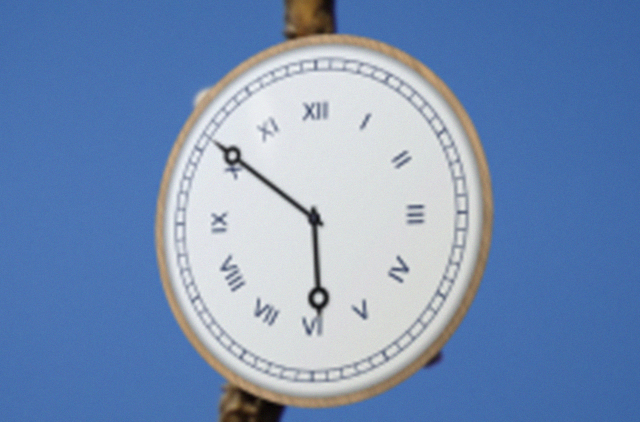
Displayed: 5 h 51 min
